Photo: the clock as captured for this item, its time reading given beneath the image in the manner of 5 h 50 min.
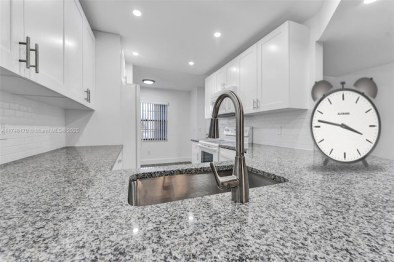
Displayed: 3 h 47 min
